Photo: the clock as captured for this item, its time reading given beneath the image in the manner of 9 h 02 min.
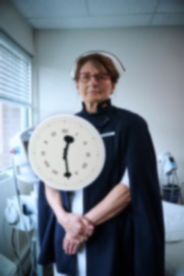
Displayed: 12 h 29 min
